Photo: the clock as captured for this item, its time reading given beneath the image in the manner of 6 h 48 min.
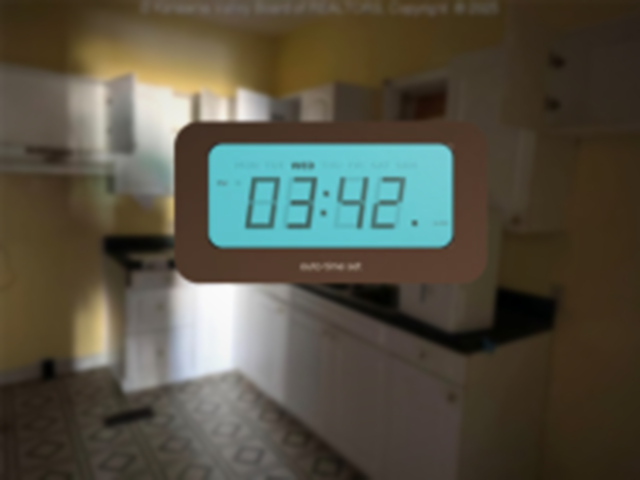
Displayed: 3 h 42 min
